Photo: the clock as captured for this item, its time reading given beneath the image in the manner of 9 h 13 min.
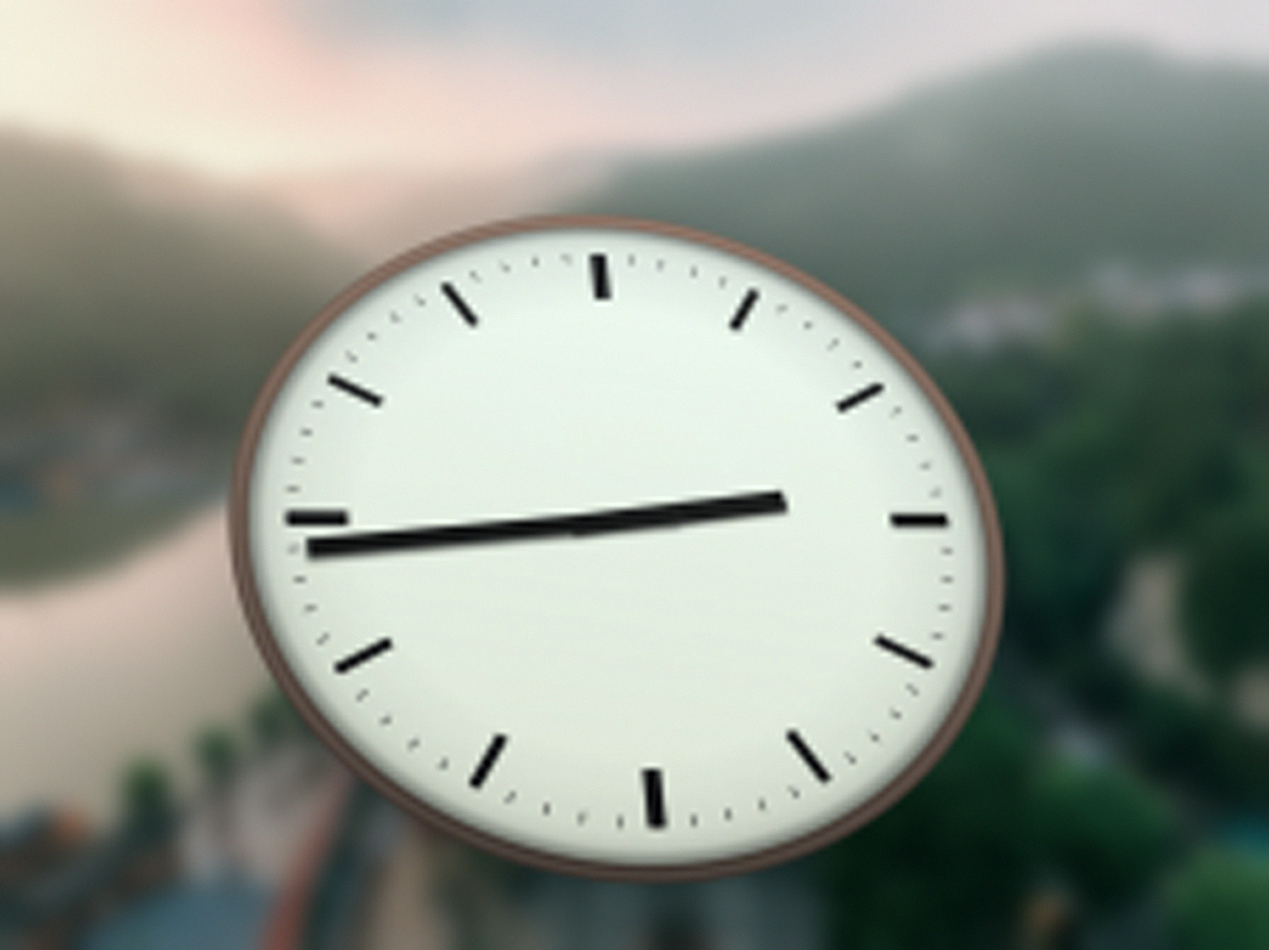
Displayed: 2 h 44 min
